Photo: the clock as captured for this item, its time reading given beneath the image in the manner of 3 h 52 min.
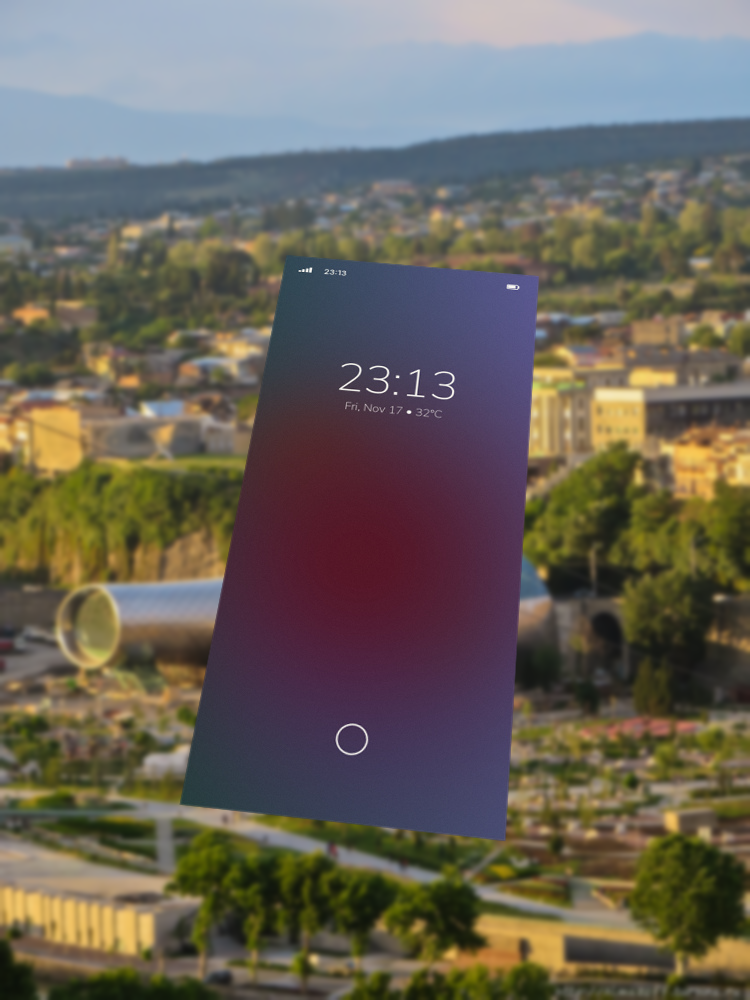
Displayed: 23 h 13 min
